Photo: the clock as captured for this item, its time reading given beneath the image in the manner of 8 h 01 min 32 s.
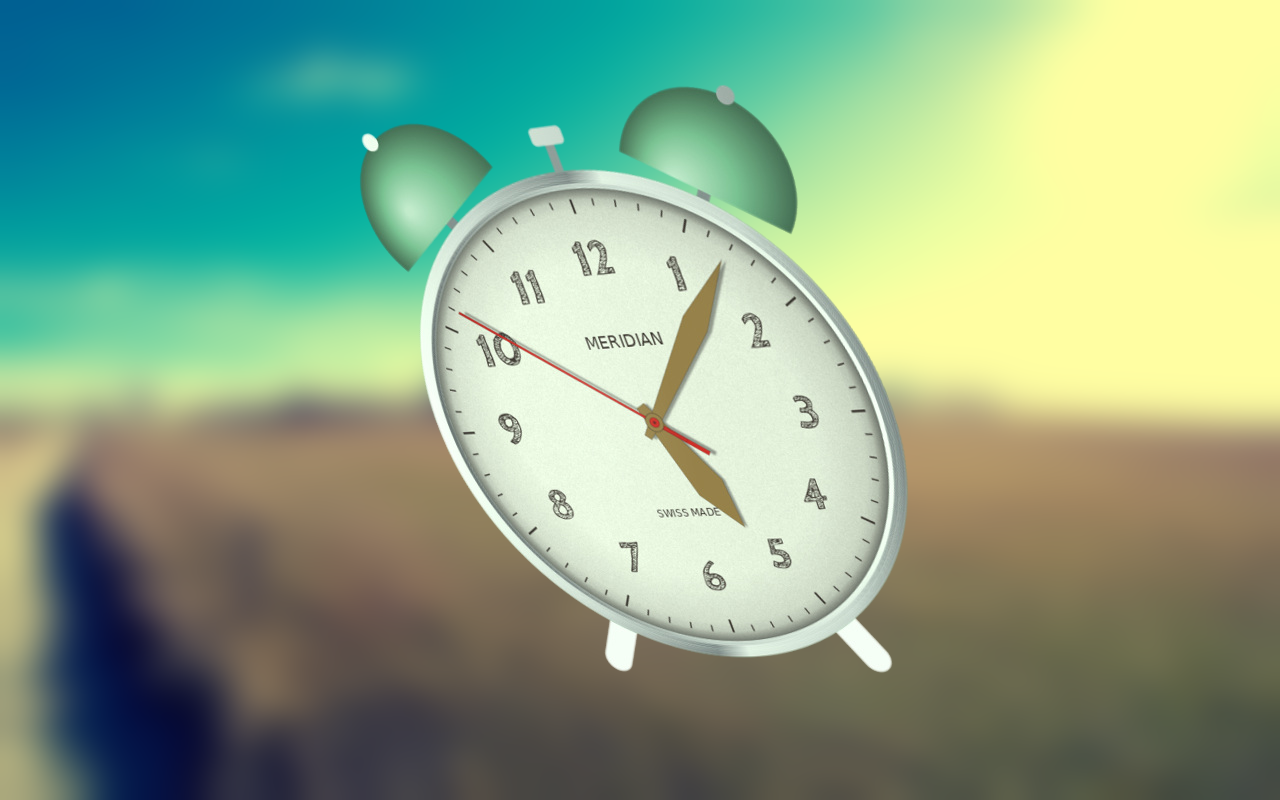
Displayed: 5 h 06 min 51 s
